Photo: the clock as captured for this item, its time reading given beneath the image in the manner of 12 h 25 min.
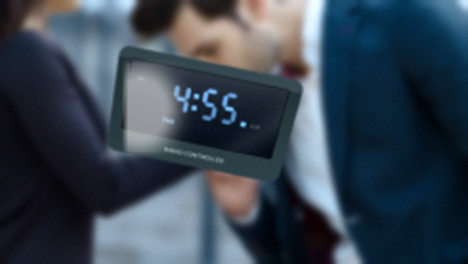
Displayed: 4 h 55 min
